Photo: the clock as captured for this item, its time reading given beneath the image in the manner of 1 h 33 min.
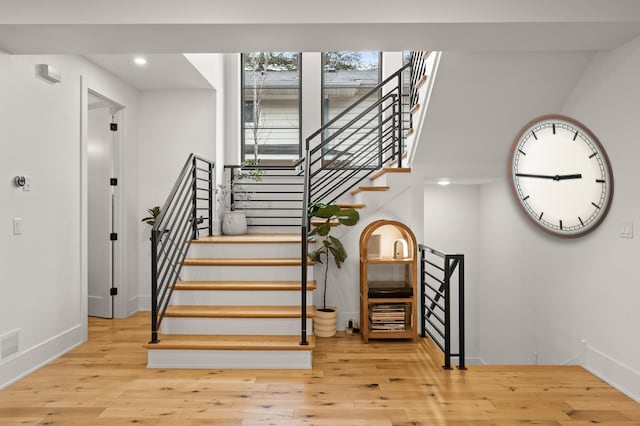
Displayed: 2 h 45 min
